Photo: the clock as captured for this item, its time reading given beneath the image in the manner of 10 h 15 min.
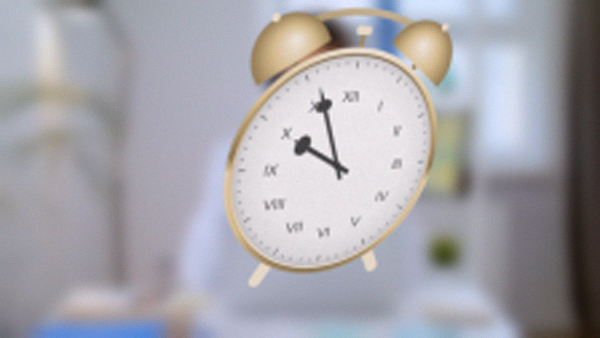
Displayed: 9 h 56 min
